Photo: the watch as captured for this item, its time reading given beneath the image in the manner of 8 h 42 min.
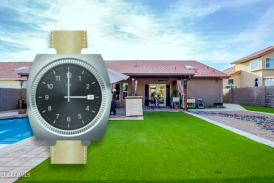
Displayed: 3 h 00 min
